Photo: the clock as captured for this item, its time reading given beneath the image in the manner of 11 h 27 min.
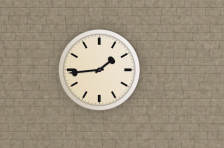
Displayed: 1 h 44 min
